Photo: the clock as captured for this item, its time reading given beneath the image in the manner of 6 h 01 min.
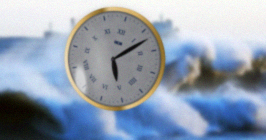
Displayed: 5 h 07 min
